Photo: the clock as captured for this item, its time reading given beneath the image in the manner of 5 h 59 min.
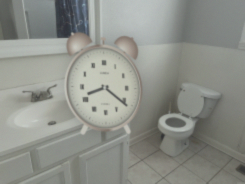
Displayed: 8 h 21 min
